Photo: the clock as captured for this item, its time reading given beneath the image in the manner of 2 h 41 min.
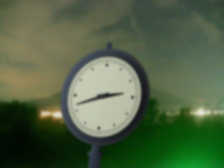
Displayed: 2 h 42 min
